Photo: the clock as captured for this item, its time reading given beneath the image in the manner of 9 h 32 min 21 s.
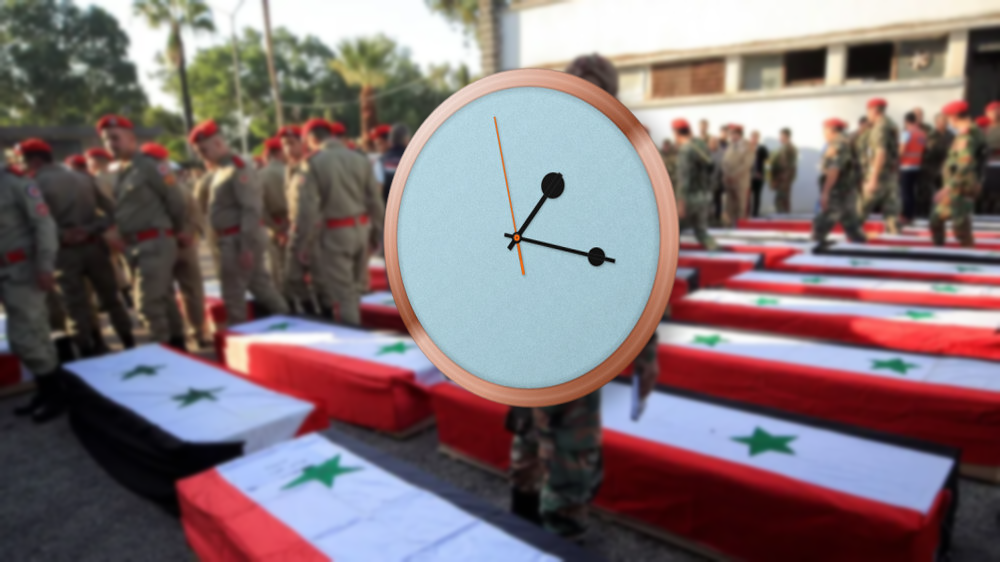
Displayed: 1 h 16 min 58 s
